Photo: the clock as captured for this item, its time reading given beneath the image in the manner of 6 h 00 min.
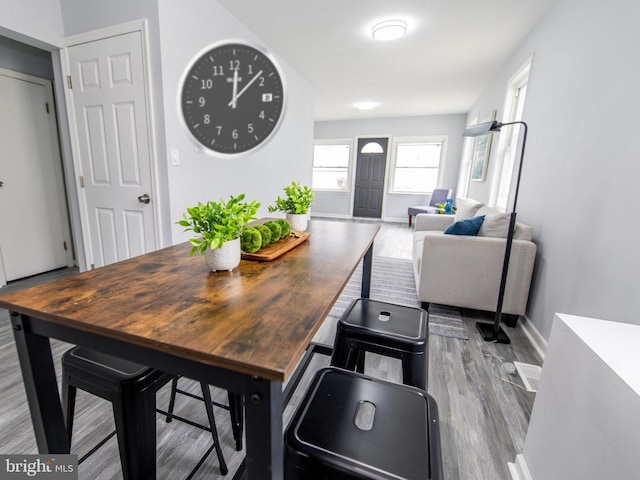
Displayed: 12 h 08 min
